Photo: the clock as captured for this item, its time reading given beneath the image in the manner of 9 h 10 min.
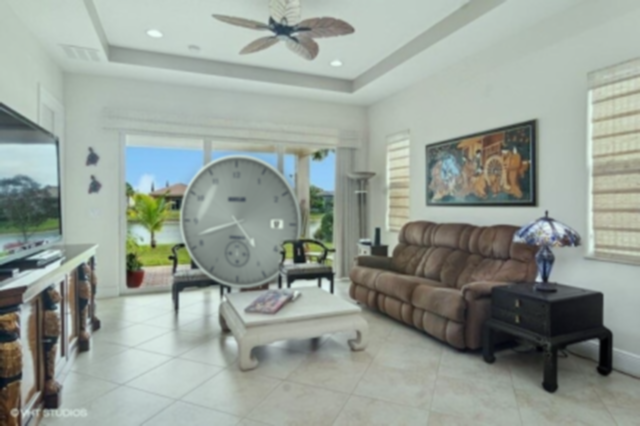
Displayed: 4 h 42 min
